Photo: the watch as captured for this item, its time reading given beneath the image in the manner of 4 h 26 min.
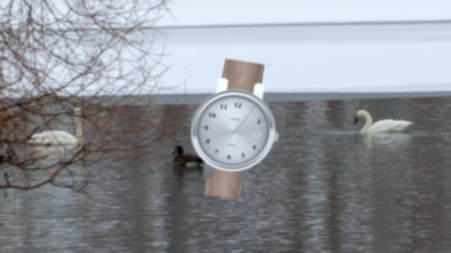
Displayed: 1 h 05 min
